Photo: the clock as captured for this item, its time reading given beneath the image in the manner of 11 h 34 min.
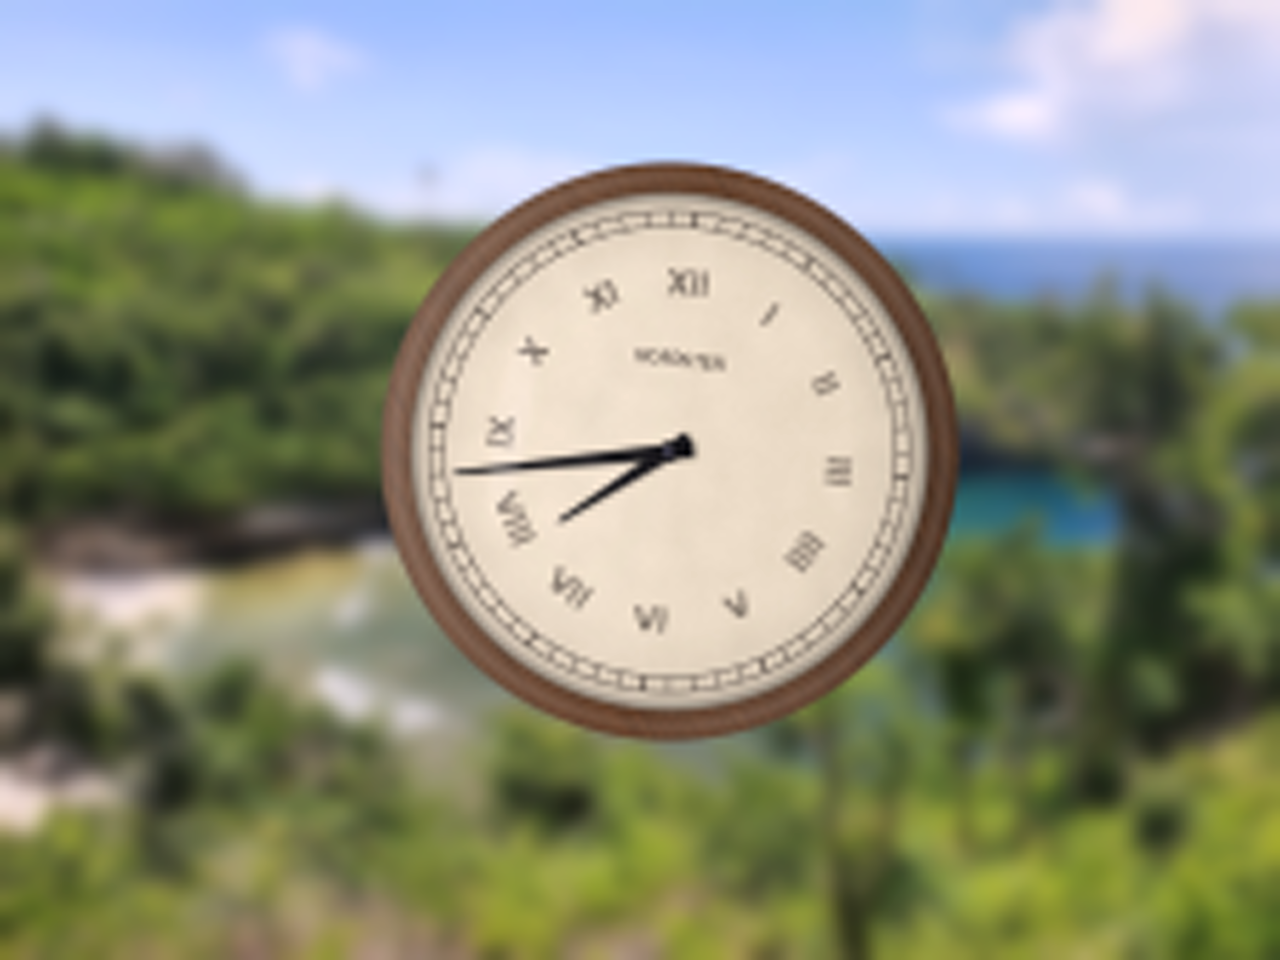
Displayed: 7 h 43 min
